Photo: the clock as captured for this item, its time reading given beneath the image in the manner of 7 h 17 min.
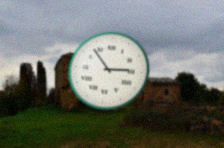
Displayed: 2 h 53 min
